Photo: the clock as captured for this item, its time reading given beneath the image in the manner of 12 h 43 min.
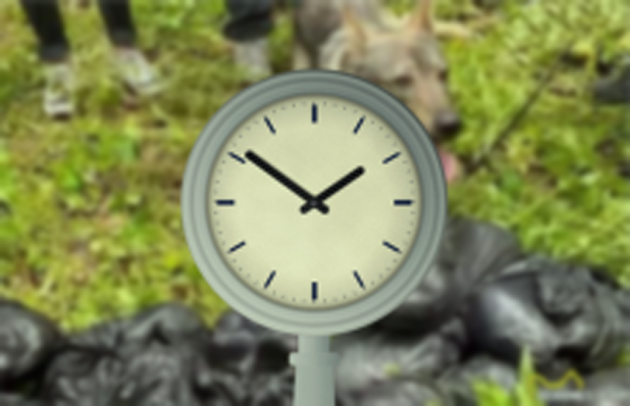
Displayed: 1 h 51 min
